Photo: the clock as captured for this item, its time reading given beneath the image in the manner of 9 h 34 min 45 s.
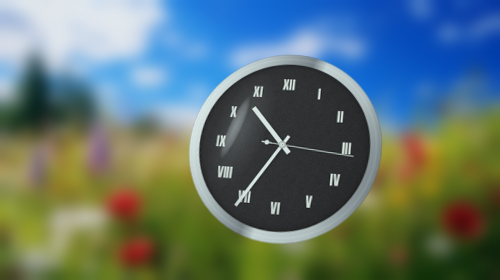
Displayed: 10 h 35 min 16 s
